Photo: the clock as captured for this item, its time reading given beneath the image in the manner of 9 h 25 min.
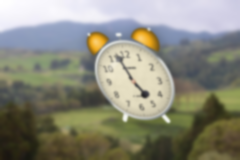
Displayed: 4 h 57 min
